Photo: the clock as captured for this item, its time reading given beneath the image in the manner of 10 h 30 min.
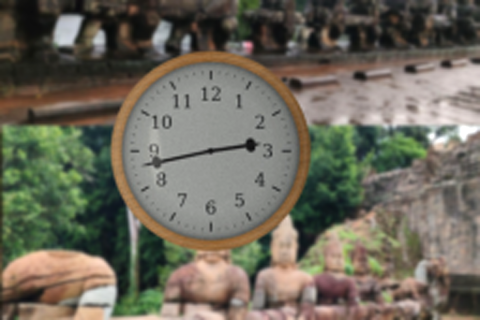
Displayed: 2 h 43 min
